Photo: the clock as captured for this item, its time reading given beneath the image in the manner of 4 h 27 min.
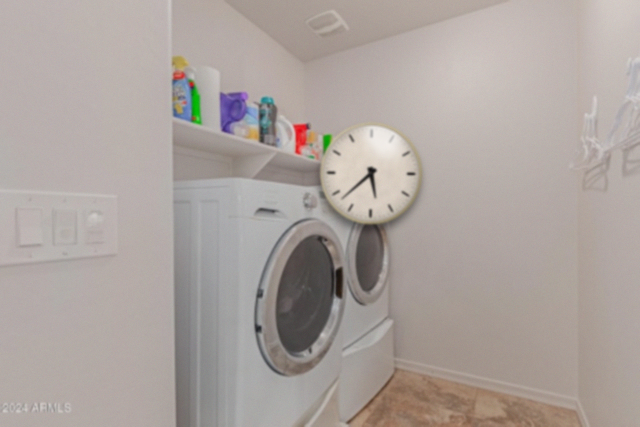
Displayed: 5 h 38 min
